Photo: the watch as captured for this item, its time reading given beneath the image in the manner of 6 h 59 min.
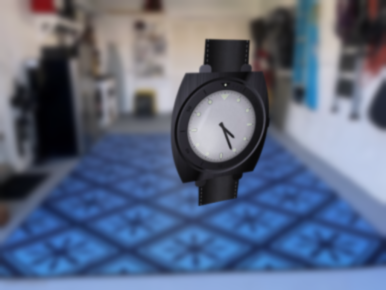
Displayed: 4 h 26 min
